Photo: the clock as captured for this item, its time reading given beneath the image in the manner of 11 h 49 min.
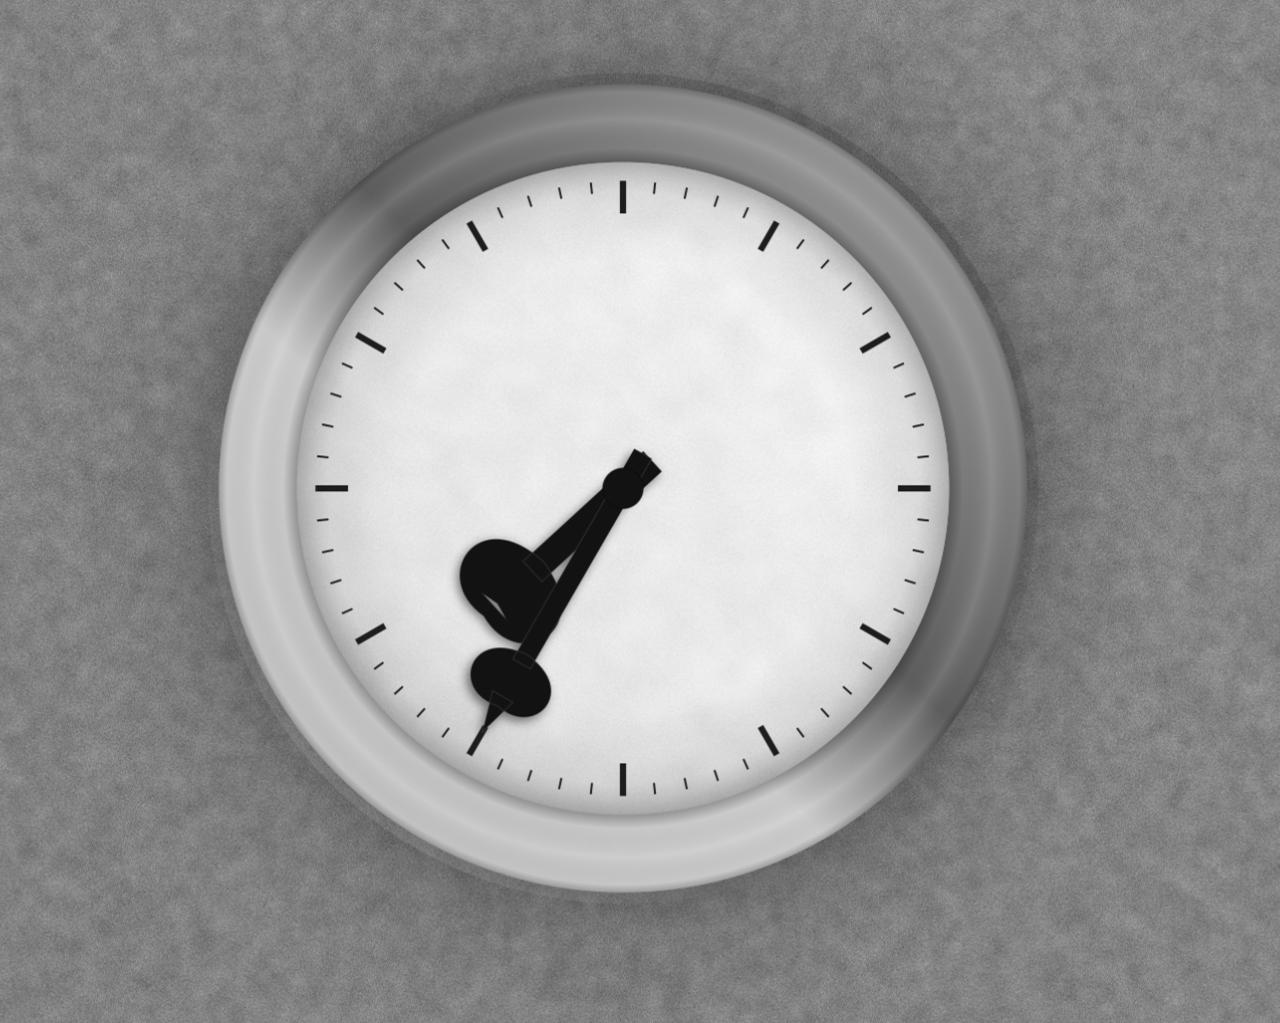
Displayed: 7 h 35 min
